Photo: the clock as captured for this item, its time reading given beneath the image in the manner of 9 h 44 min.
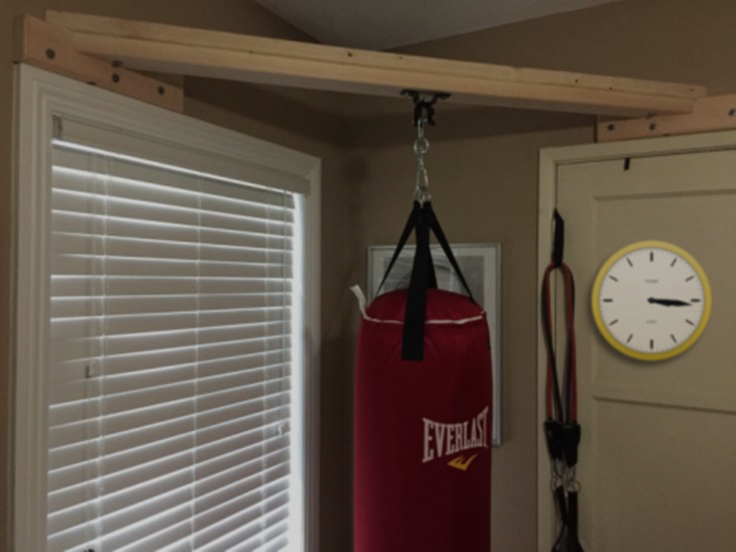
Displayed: 3 h 16 min
